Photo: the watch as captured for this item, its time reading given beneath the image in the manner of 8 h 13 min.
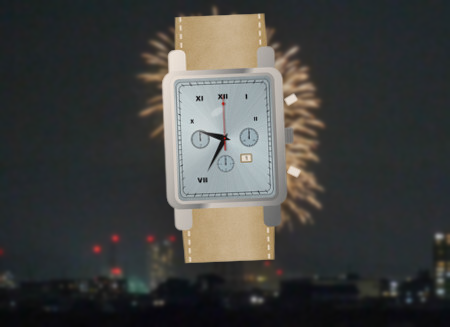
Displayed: 9 h 35 min
